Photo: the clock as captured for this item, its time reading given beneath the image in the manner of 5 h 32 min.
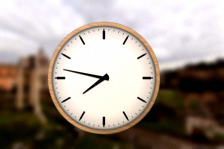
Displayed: 7 h 47 min
